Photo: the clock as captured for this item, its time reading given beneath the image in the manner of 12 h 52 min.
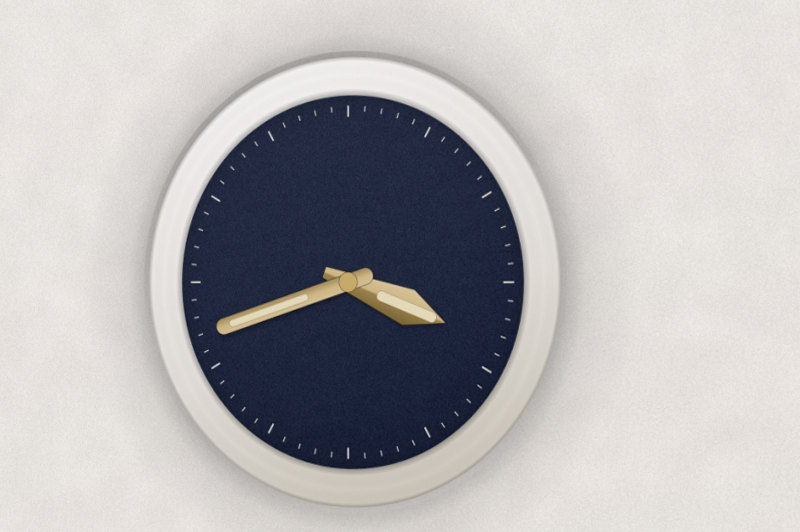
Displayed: 3 h 42 min
